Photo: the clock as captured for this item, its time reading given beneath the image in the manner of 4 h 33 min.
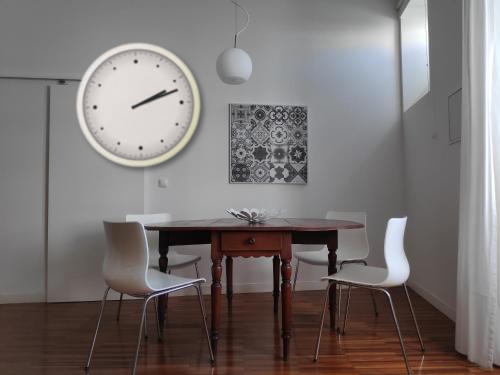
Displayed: 2 h 12 min
